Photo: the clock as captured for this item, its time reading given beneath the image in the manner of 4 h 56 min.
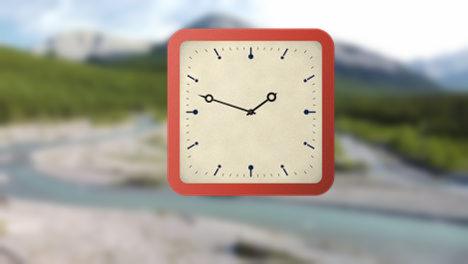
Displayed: 1 h 48 min
